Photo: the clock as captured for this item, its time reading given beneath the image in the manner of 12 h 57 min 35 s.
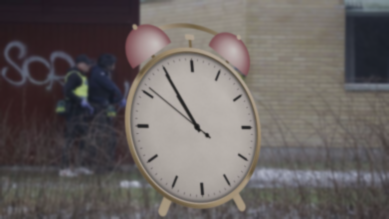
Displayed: 10 h 54 min 51 s
